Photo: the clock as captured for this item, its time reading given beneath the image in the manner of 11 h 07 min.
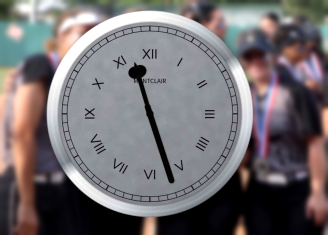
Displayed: 11 h 27 min
